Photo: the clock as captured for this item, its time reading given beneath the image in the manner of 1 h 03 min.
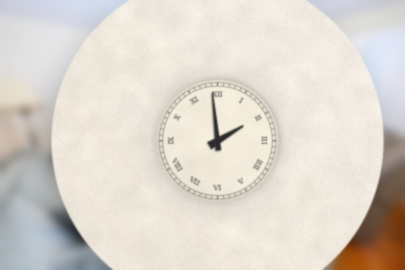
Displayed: 1 h 59 min
